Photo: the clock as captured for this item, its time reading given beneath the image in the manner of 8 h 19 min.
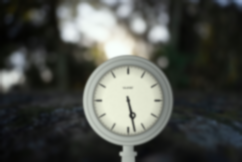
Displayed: 5 h 28 min
